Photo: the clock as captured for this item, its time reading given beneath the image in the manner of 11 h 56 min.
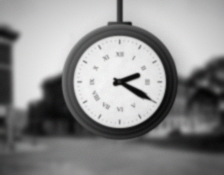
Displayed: 2 h 20 min
